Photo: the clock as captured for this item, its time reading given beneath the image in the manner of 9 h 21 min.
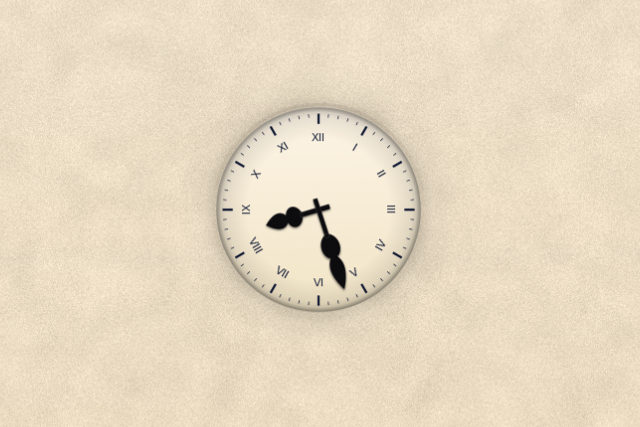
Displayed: 8 h 27 min
